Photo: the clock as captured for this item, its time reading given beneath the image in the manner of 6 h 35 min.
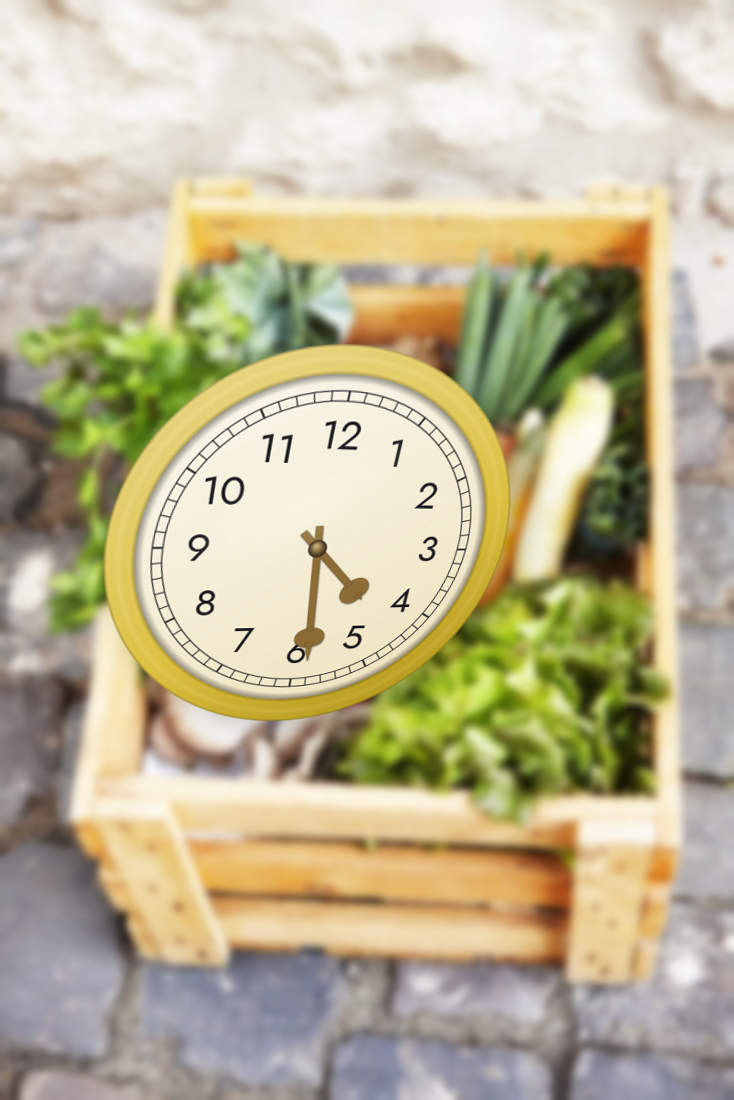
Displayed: 4 h 29 min
